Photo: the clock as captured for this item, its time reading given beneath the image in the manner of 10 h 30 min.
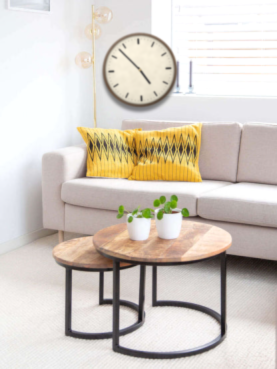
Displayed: 4 h 53 min
